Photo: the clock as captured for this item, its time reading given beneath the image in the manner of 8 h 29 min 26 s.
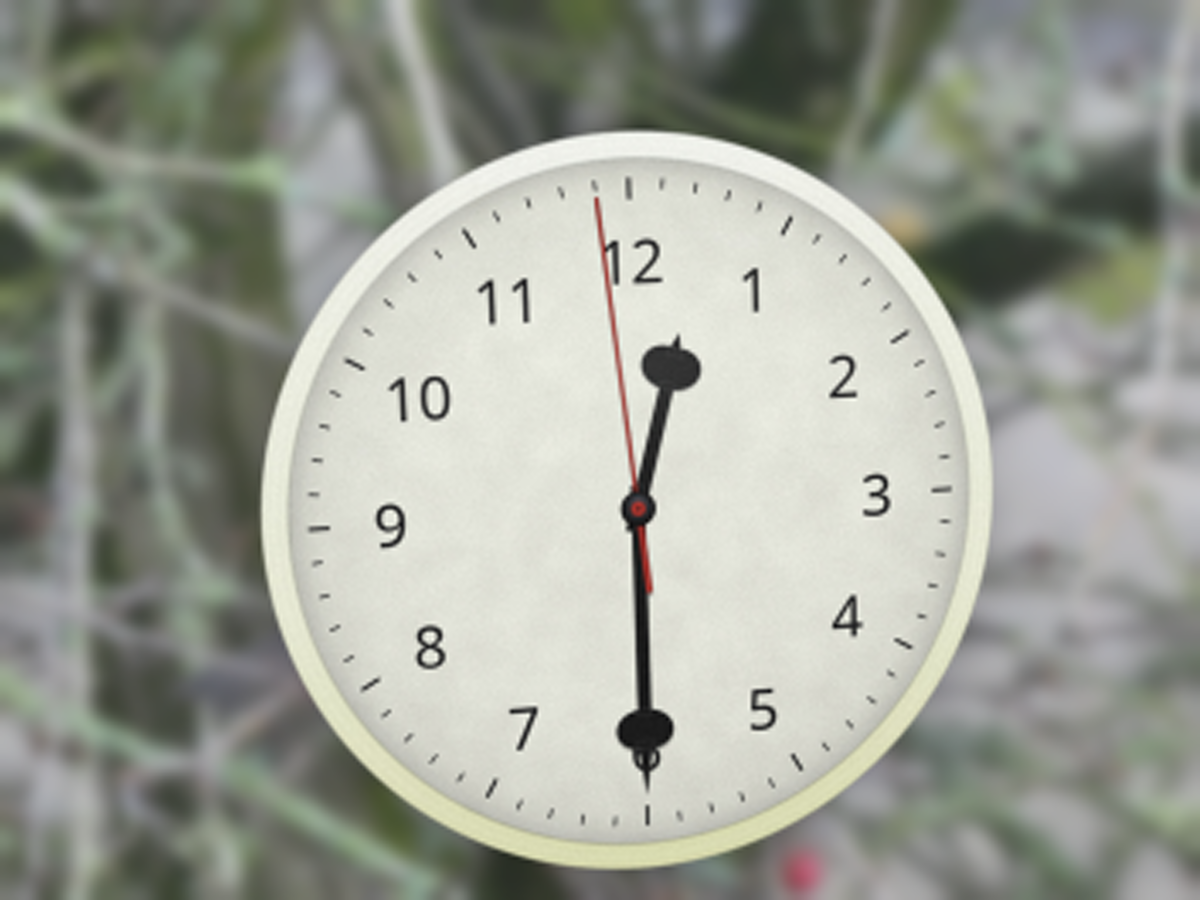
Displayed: 12 h 29 min 59 s
